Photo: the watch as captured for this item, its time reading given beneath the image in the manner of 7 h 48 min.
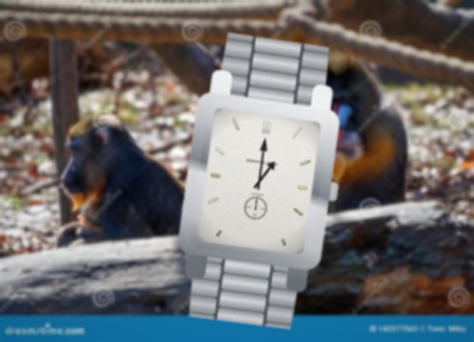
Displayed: 1 h 00 min
